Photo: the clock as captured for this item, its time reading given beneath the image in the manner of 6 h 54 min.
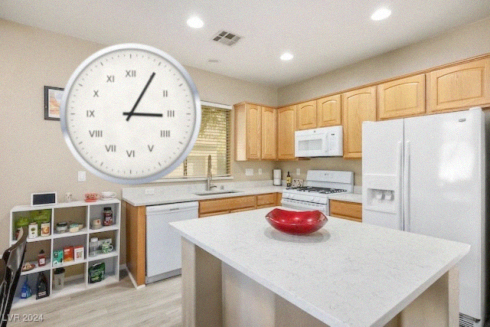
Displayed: 3 h 05 min
